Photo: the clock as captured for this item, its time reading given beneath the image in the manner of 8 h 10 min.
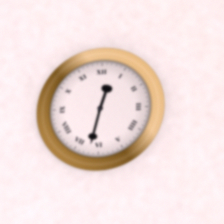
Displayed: 12 h 32 min
